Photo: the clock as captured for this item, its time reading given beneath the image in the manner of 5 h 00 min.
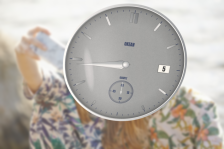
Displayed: 8 h 44 min
